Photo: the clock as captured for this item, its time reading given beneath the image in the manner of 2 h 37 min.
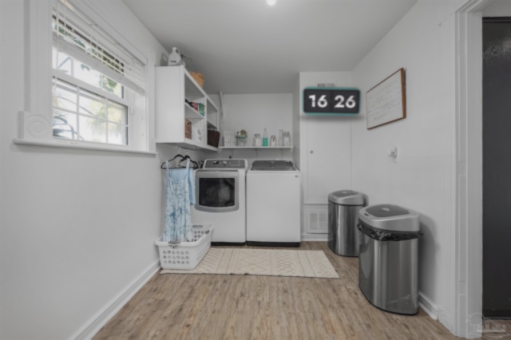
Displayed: 16 h 26 min
